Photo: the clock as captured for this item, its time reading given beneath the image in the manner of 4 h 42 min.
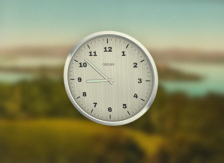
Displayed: 8 h 52 min
